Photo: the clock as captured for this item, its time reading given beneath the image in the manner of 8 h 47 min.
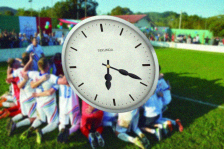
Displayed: 6 h 19 min
